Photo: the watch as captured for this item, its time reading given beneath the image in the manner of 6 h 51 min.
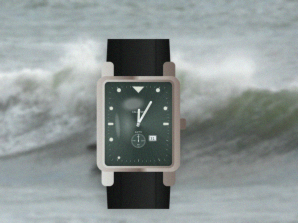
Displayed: 12 h 05 min
